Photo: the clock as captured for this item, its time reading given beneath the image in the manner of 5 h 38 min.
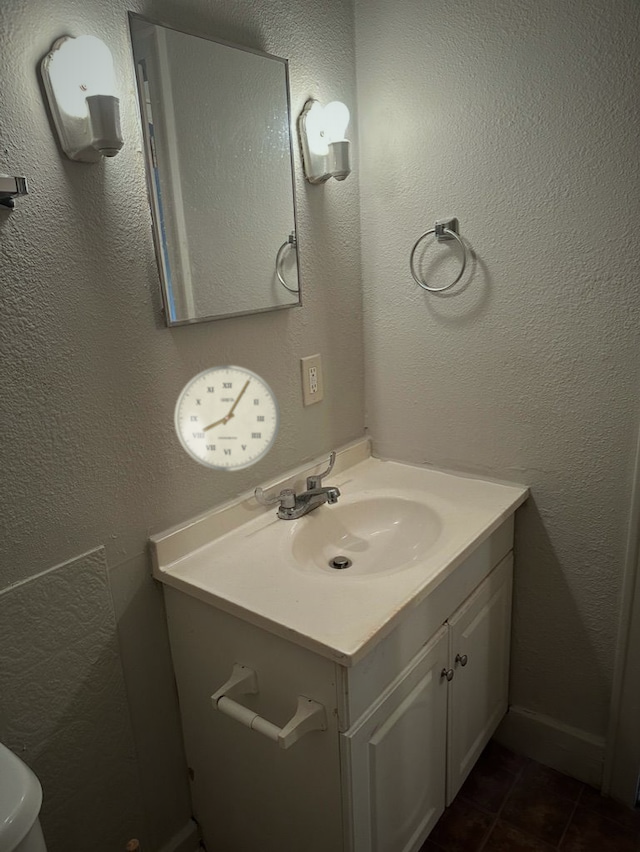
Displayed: 8 h 05 min
